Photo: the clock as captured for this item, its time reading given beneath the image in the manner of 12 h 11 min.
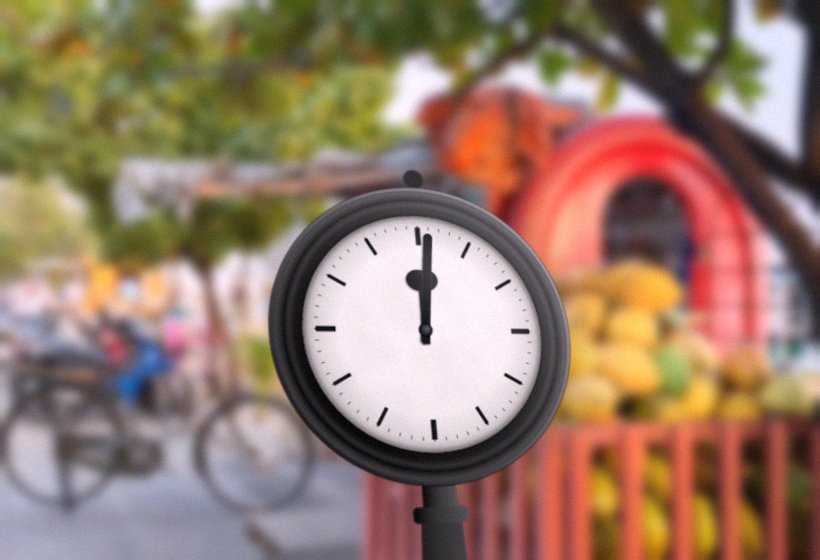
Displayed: 12 h 01 min
